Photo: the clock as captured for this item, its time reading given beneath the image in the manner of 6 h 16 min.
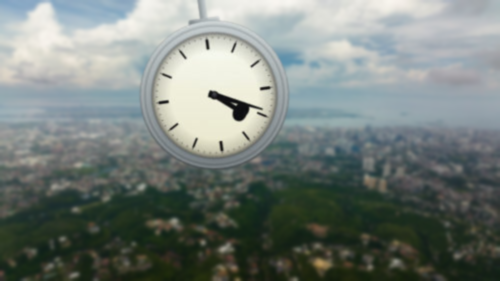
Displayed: 4 h 19 min
